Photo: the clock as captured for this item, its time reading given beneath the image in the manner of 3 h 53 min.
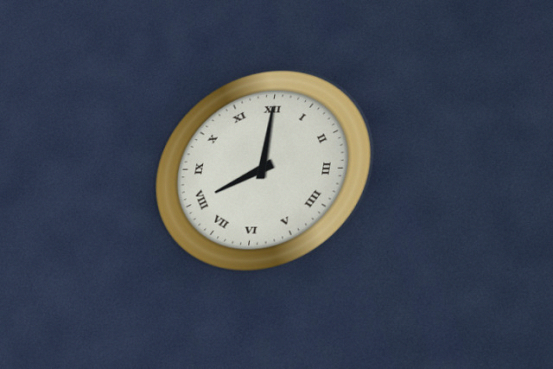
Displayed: 8 h 00 min
